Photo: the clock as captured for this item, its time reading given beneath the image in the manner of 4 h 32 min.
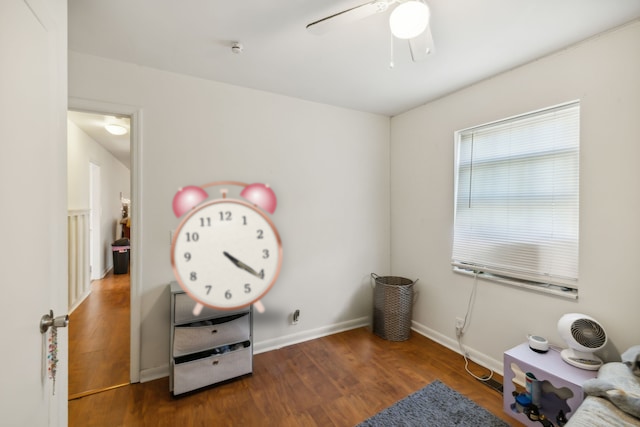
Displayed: 4 h 21 min
